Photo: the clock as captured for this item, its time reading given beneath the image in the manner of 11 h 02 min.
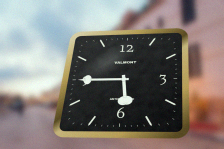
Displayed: 5 h 45 min
